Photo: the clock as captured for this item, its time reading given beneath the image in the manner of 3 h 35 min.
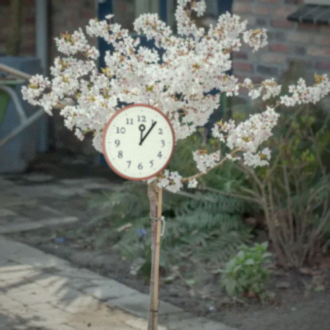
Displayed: 12 h 06 min
